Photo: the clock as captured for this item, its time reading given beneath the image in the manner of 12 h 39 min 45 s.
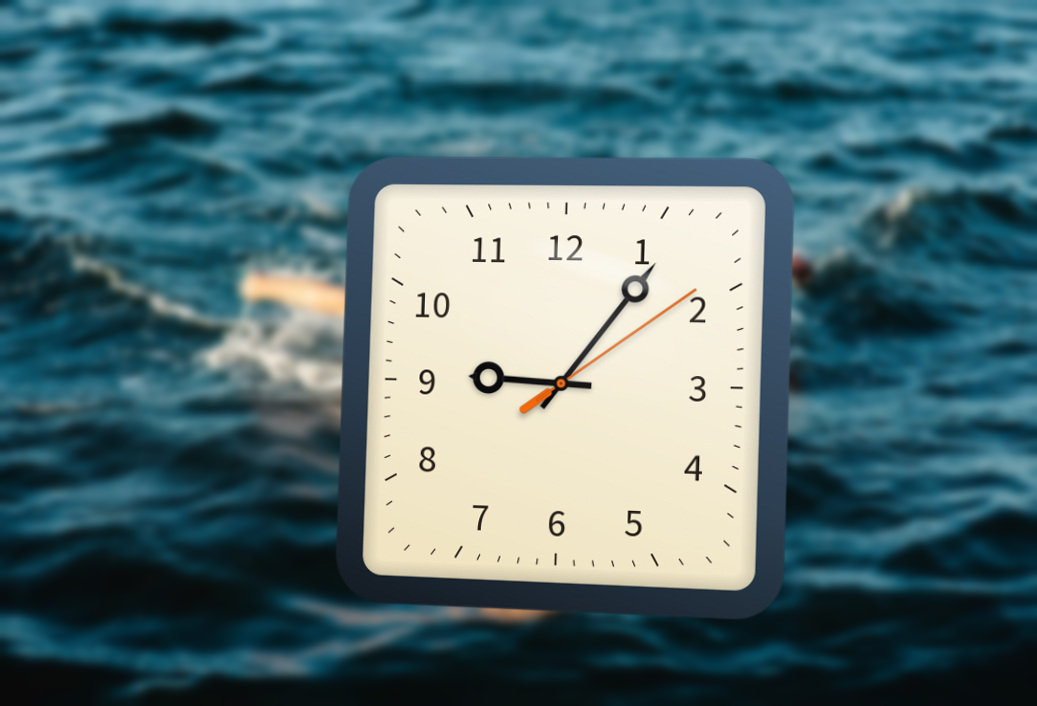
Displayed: 9 h 06 min 09 s
